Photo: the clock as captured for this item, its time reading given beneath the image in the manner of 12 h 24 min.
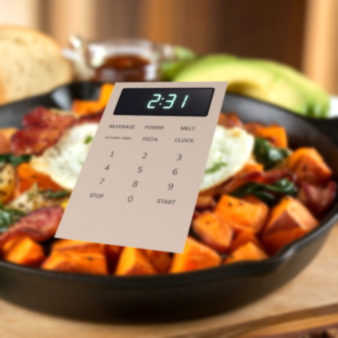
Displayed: 2 h 31 min
